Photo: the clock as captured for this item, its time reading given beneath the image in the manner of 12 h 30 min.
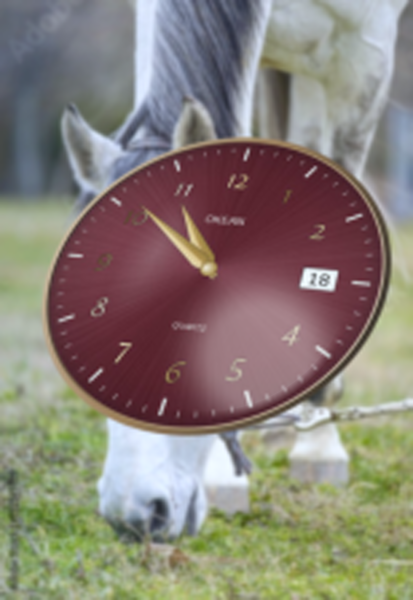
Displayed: 10 h 51 min
